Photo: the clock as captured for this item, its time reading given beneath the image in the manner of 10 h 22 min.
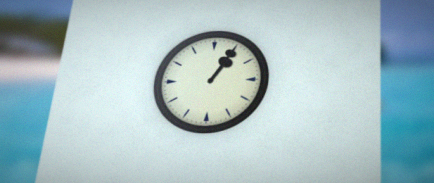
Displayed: 1 h 05 min
